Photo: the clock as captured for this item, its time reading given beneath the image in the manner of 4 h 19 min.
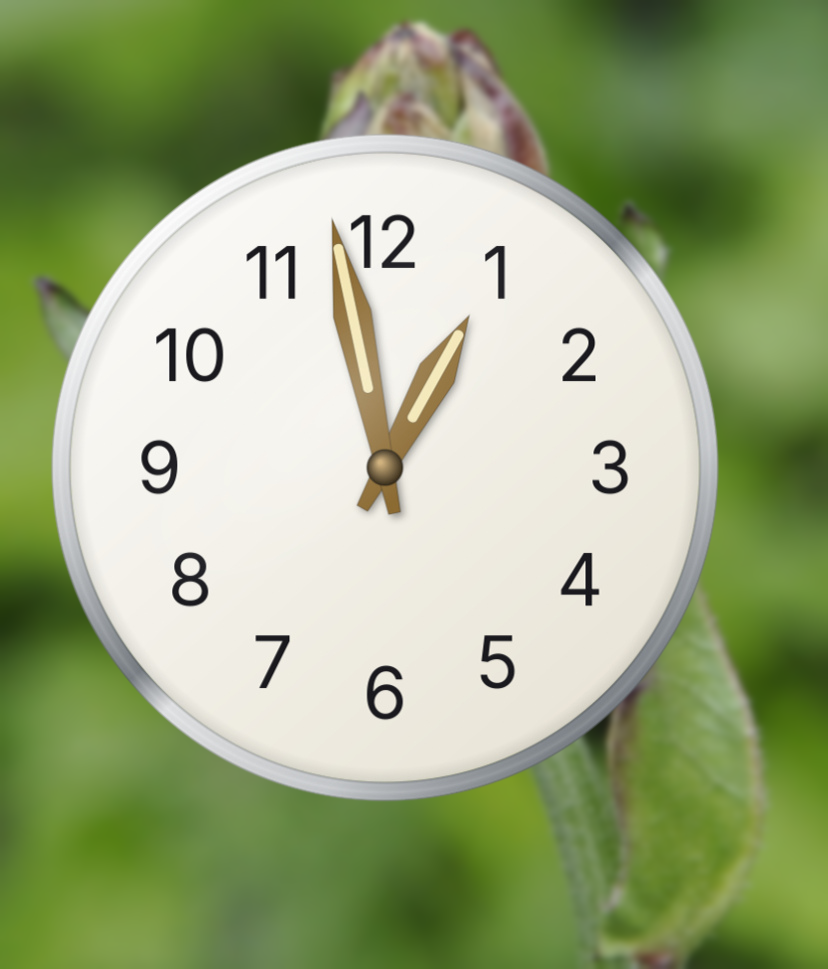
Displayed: 12 h 58 min
